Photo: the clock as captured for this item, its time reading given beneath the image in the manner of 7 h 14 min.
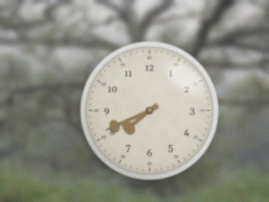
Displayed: 7 h 41 min
